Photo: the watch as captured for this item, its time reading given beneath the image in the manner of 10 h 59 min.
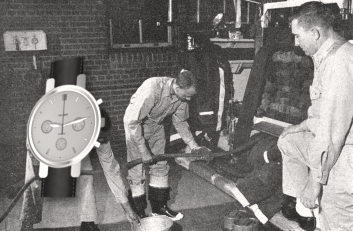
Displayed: 9 h 13 min
